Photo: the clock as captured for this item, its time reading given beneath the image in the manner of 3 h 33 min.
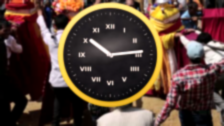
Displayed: 10 h 14 min
